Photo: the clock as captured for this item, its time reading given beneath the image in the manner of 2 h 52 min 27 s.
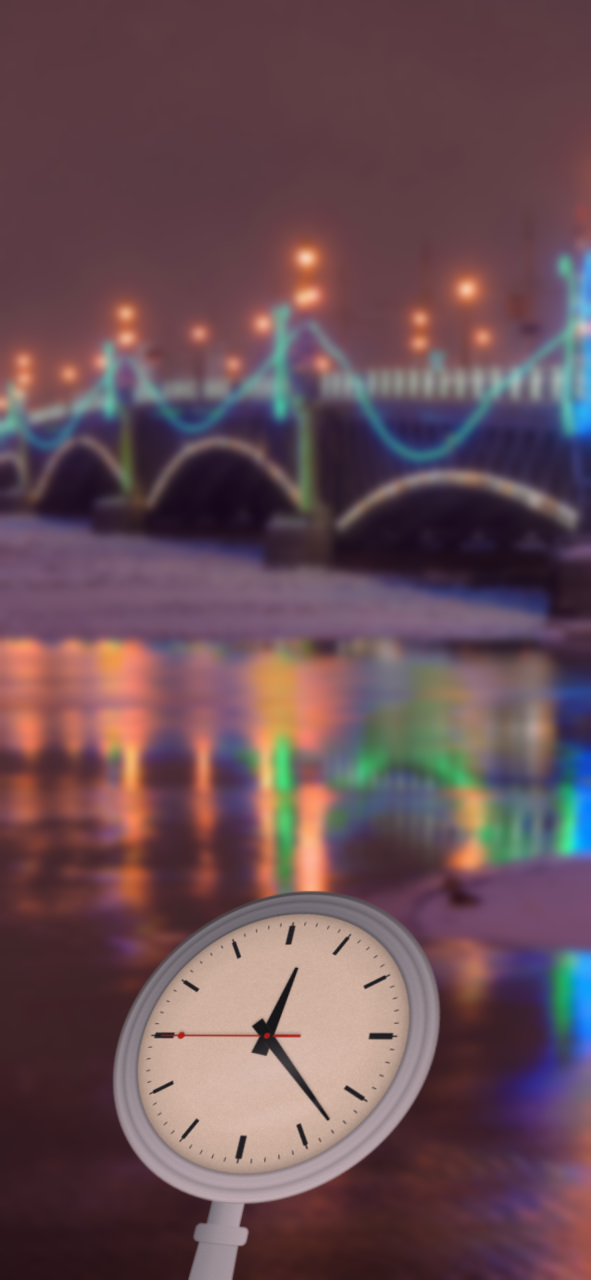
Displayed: 12 h 22 min 45 s
